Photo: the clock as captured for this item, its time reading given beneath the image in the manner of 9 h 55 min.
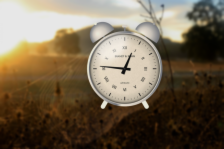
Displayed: 12 h 46 min
